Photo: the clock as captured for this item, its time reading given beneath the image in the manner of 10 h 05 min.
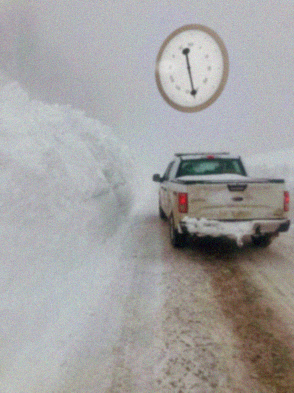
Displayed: 11 h 27 min
